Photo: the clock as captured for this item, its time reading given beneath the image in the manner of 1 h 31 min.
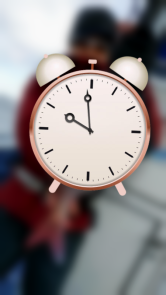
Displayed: 9 h 59 min
